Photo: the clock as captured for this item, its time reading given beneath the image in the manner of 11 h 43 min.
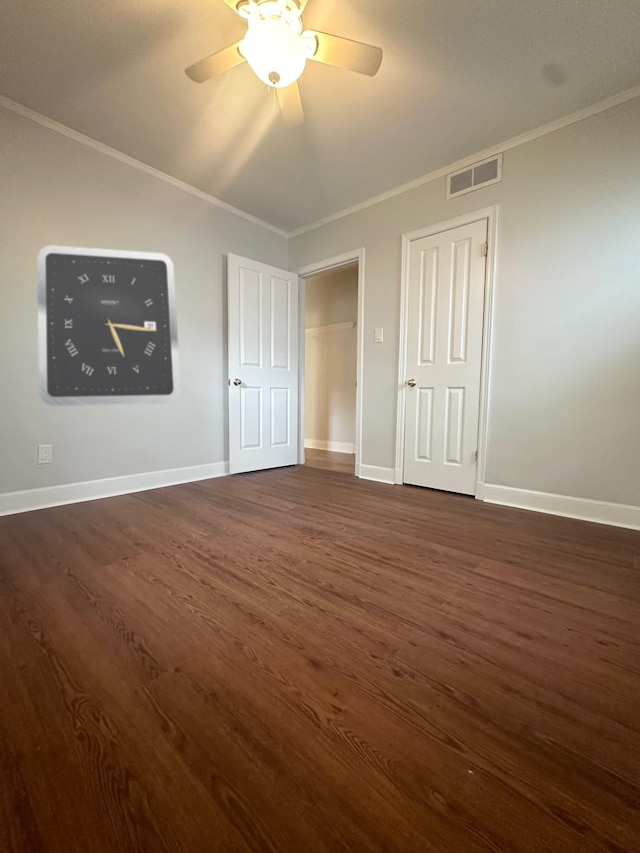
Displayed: 5 h 16 min
